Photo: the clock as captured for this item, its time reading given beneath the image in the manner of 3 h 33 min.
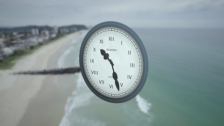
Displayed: 10 h 27 min
